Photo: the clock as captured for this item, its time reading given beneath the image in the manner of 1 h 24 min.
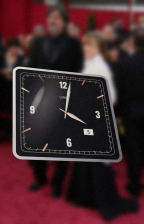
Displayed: 4 h 02 min
